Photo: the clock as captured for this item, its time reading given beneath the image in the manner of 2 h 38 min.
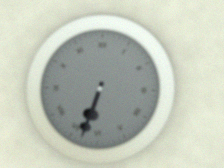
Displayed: 6 h 33 min
